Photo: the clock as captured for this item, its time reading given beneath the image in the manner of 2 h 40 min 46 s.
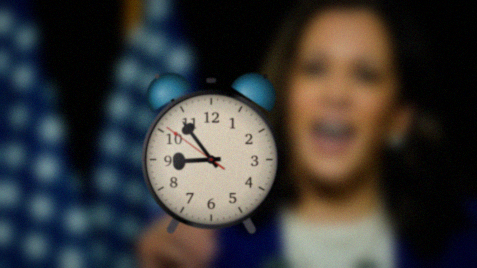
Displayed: 8 h 53 min 51 s
